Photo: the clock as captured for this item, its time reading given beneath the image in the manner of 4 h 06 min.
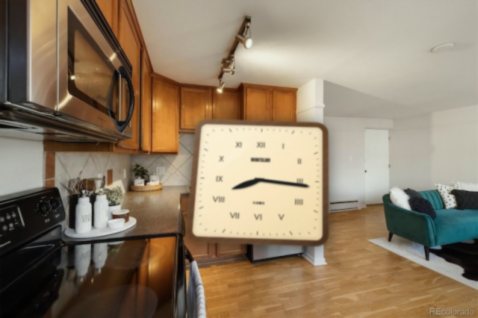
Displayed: 8 h 16 min
